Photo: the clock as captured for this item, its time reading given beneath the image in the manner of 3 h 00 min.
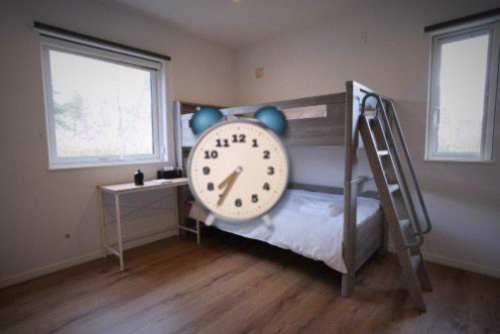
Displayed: 7 h 35 min
